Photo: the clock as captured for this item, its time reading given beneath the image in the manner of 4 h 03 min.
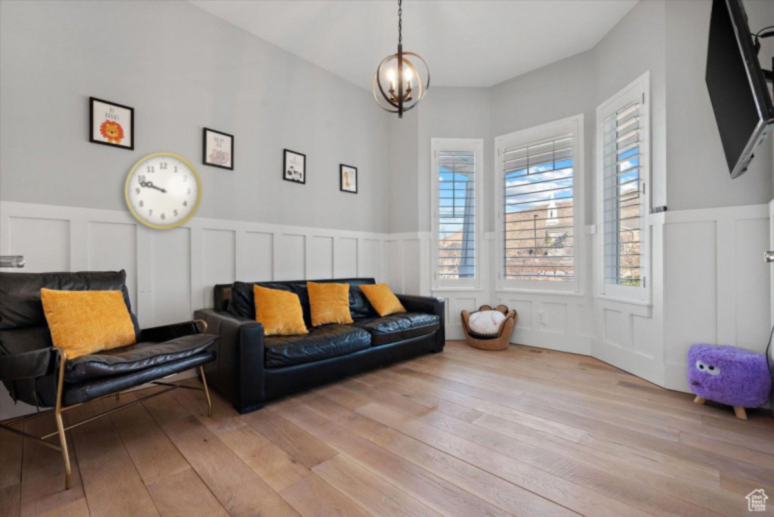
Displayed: 9 h 48 min
